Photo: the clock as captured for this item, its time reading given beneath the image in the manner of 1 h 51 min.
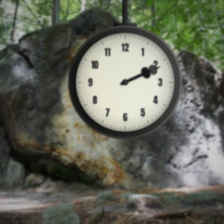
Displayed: 2 h 11 min
